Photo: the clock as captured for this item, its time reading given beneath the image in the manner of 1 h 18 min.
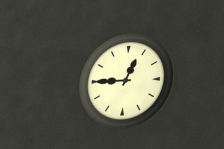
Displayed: 12 h 45 min
